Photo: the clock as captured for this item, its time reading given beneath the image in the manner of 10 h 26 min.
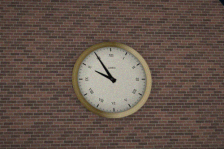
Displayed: 9 h 55 min
